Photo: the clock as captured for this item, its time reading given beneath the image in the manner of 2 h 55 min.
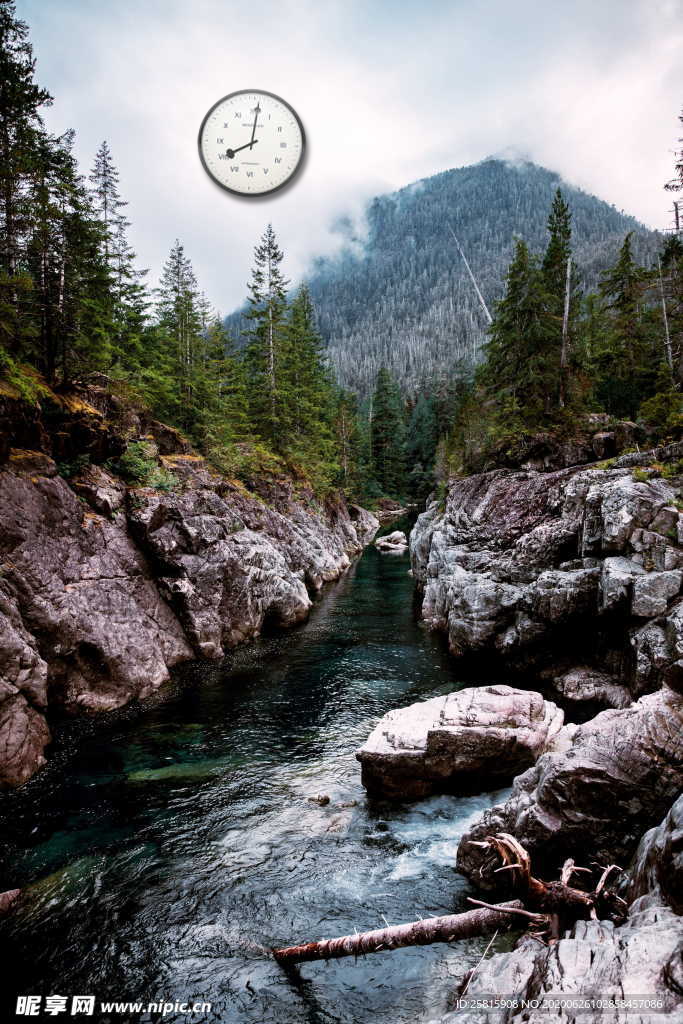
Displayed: 8 h 01 min
